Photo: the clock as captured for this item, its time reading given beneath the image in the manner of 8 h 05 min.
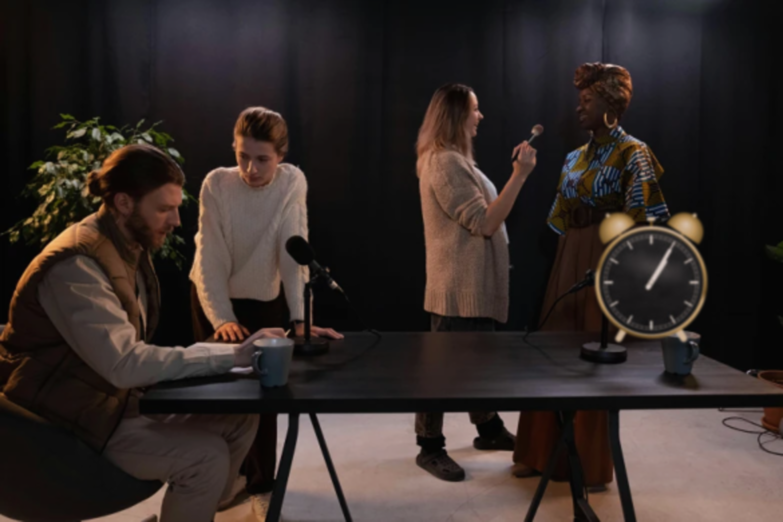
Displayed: 1 h 05 min
